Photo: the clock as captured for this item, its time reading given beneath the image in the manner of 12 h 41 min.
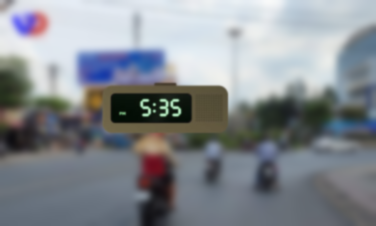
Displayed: 5 h 35 min
